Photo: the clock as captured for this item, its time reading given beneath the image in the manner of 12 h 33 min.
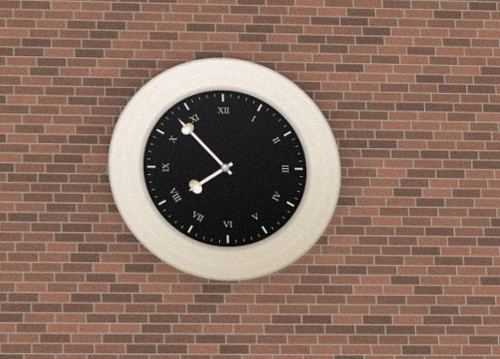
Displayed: 7 h 53 min
